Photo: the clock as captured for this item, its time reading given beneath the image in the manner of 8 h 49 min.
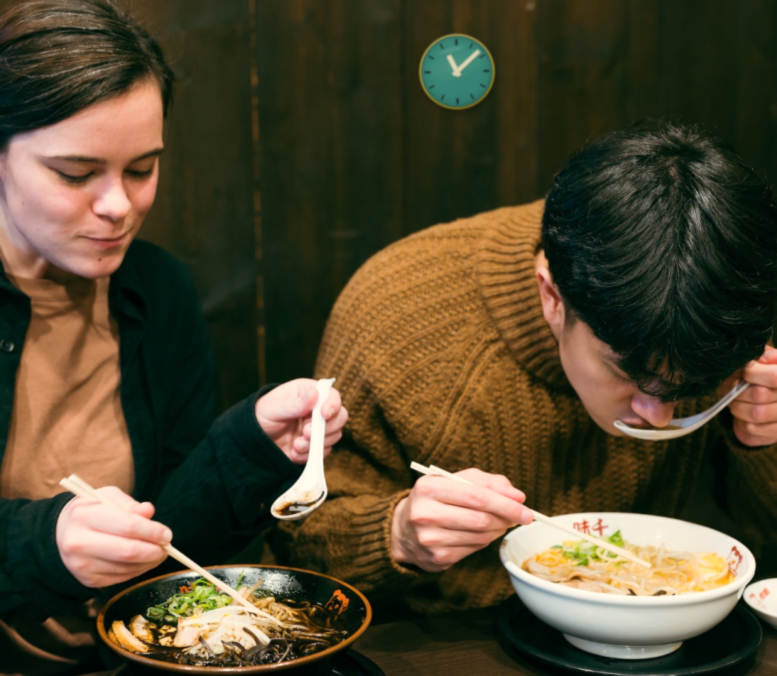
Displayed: 11 h 08 min
